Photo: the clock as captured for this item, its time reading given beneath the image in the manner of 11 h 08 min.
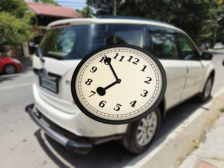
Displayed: 6 h 51 min
